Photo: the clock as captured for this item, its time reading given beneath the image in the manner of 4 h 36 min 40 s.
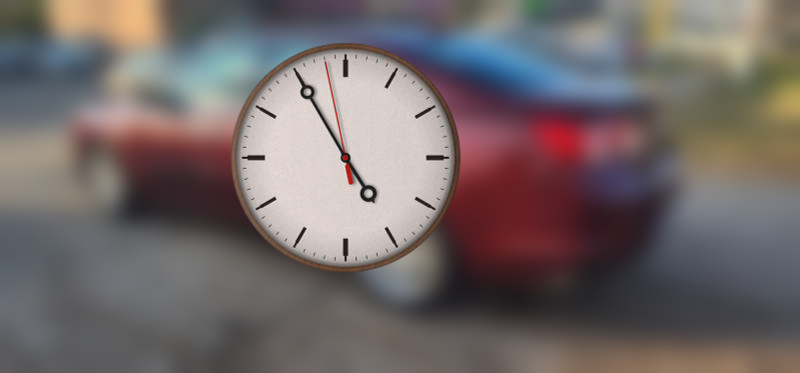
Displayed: 4 h 54 min 58 s
